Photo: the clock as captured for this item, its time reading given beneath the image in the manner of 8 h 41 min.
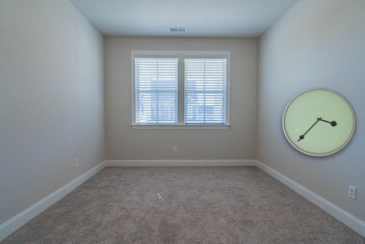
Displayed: 3 h 37 min
